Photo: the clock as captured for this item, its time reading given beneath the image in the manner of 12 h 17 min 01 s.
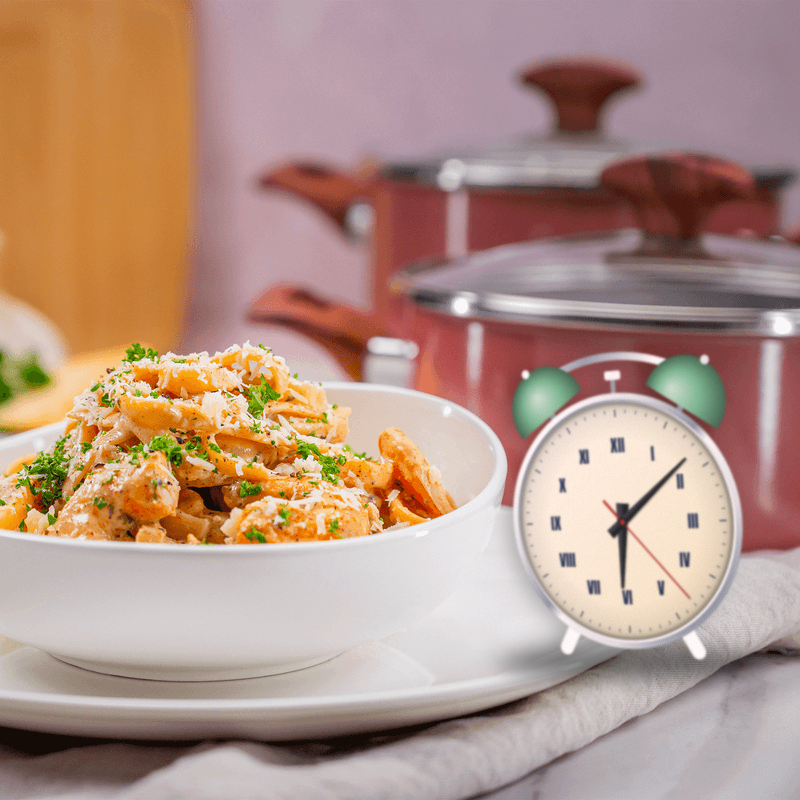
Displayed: 6 h 08 min 23 s
